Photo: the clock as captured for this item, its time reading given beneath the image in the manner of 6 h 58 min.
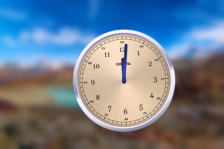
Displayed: 12 h 01 min
